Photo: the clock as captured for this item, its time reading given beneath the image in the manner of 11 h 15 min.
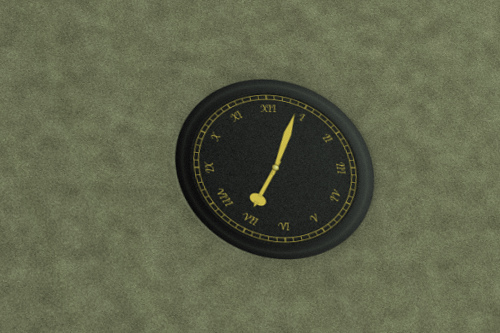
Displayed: 7 h 04 min
